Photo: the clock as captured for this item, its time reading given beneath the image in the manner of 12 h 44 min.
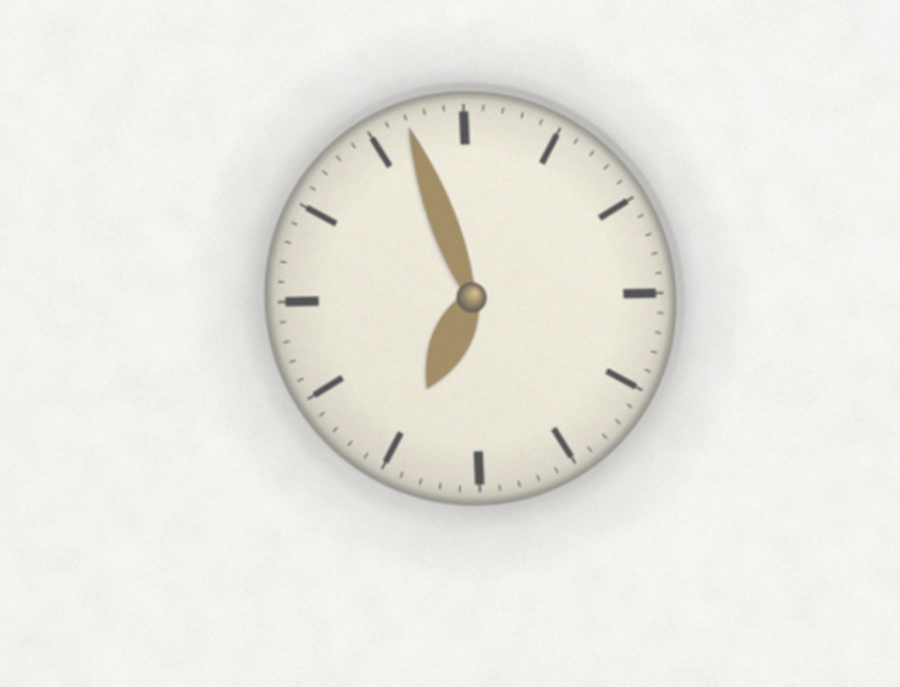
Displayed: 6 h 57 min
